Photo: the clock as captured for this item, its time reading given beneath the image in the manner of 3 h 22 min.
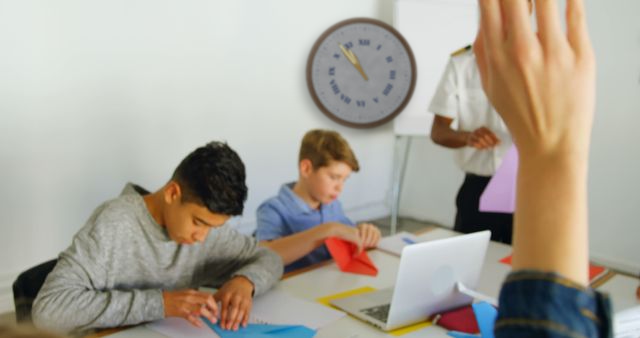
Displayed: 10 h 53 min
